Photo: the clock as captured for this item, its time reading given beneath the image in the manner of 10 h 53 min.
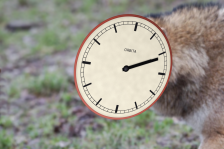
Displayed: 2 h 11 min
